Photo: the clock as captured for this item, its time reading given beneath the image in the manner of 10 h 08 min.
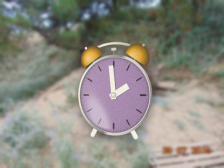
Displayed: 1 h 59 min
